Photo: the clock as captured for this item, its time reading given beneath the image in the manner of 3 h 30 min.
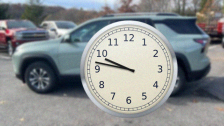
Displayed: 9 h 47 min
